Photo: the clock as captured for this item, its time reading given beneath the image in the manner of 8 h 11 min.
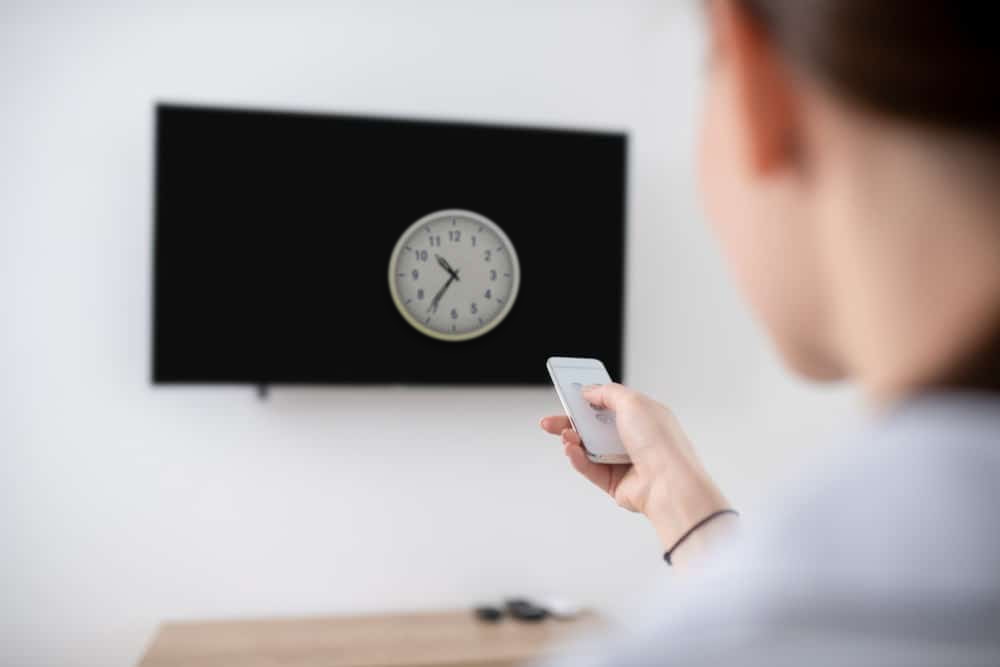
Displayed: 10 h 36 min
